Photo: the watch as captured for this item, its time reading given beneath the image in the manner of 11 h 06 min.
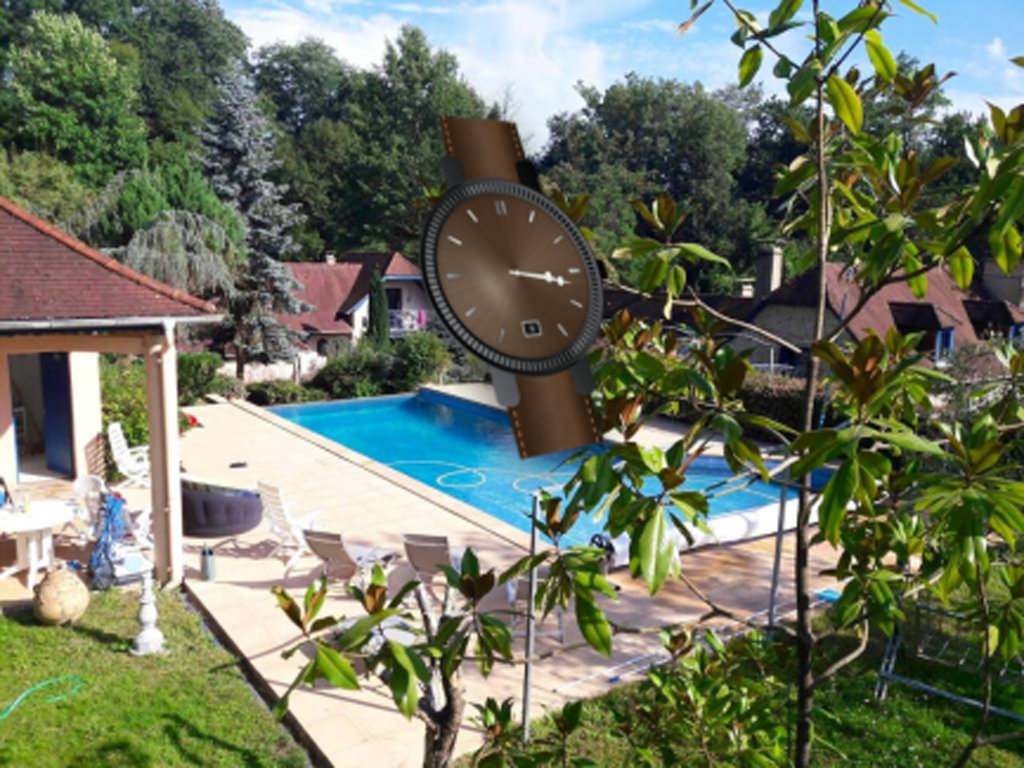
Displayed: 3 h 17 min
